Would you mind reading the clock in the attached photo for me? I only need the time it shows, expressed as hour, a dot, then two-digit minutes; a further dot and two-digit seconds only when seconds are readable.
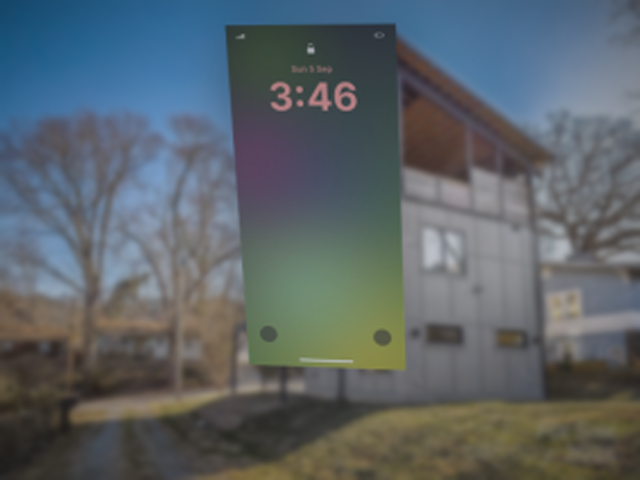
3.46
